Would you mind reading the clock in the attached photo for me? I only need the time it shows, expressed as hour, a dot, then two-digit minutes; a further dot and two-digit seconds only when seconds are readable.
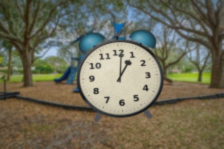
1.01
